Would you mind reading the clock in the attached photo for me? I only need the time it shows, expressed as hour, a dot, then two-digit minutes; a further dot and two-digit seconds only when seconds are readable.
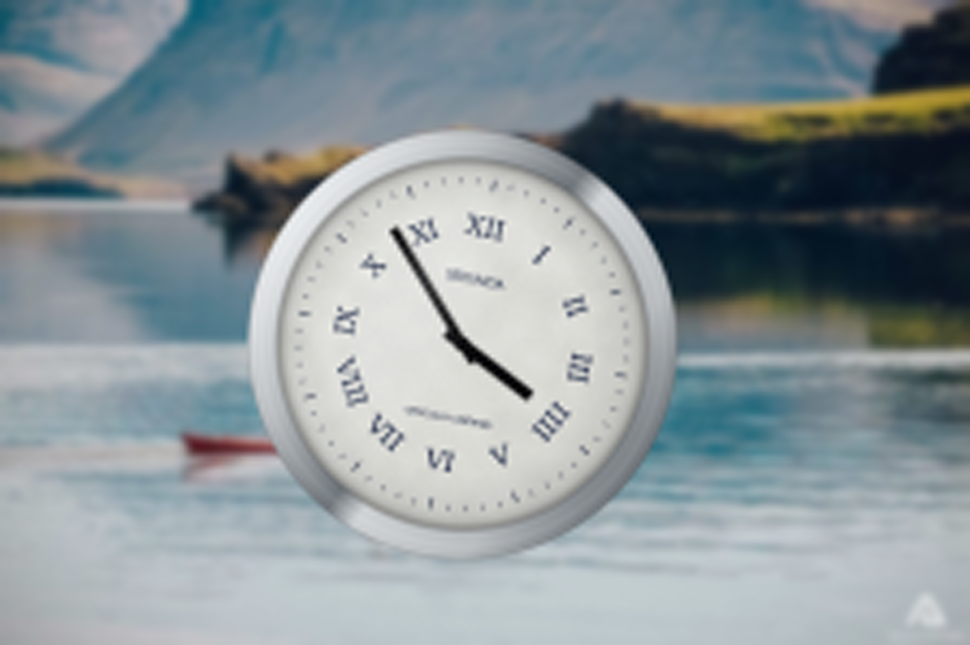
3.53
